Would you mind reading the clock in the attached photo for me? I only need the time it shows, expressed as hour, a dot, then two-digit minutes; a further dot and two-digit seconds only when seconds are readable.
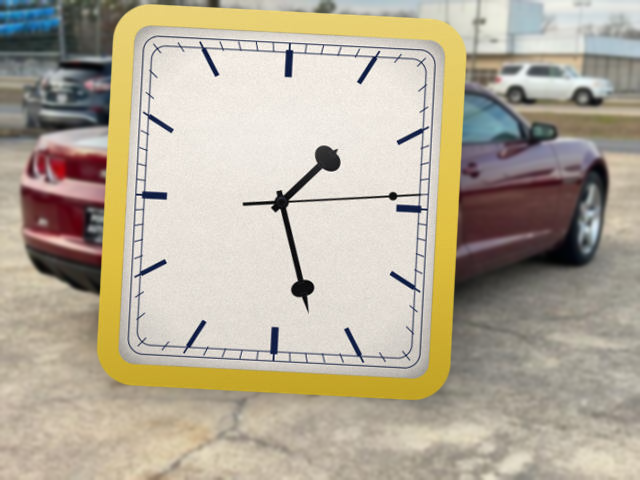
1.27.14
